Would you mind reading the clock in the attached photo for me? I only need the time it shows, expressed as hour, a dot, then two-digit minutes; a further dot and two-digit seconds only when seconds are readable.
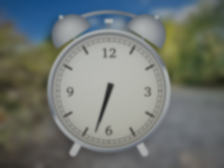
6.33
